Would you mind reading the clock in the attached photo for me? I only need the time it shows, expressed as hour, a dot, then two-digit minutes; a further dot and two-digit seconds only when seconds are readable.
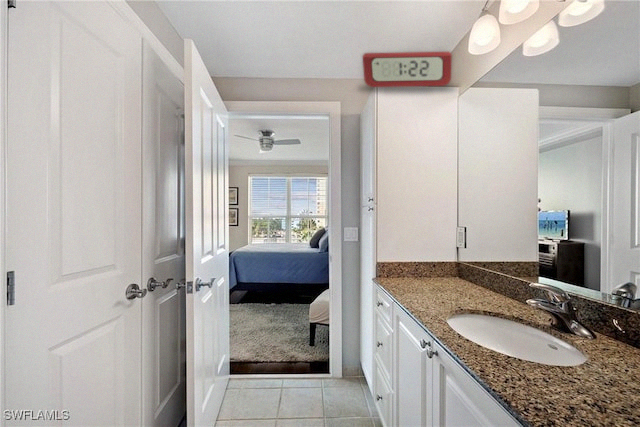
1.22
